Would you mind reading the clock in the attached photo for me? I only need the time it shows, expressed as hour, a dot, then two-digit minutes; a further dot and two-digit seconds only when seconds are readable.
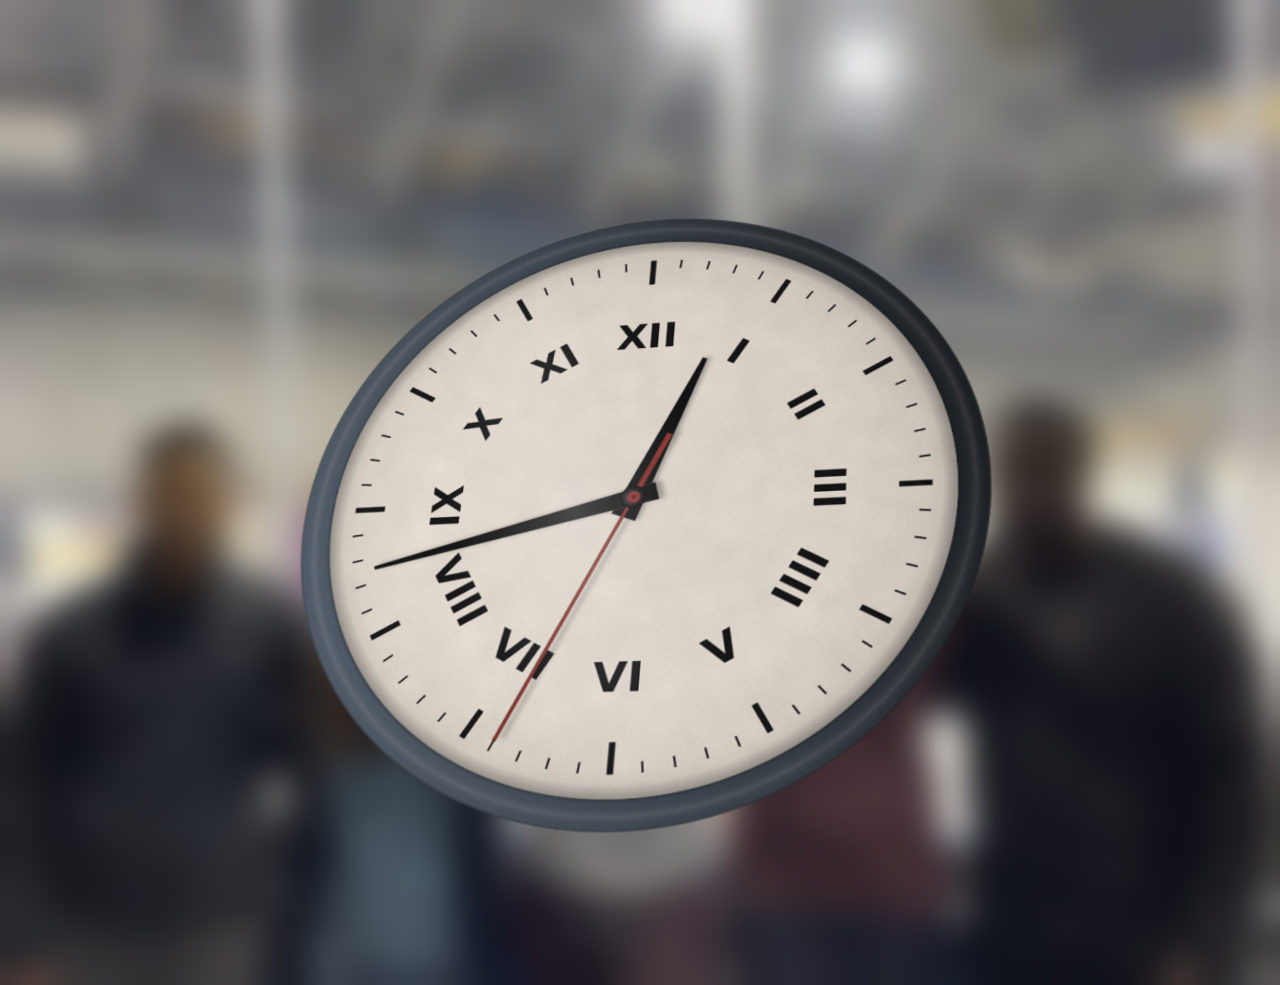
12.42.34
